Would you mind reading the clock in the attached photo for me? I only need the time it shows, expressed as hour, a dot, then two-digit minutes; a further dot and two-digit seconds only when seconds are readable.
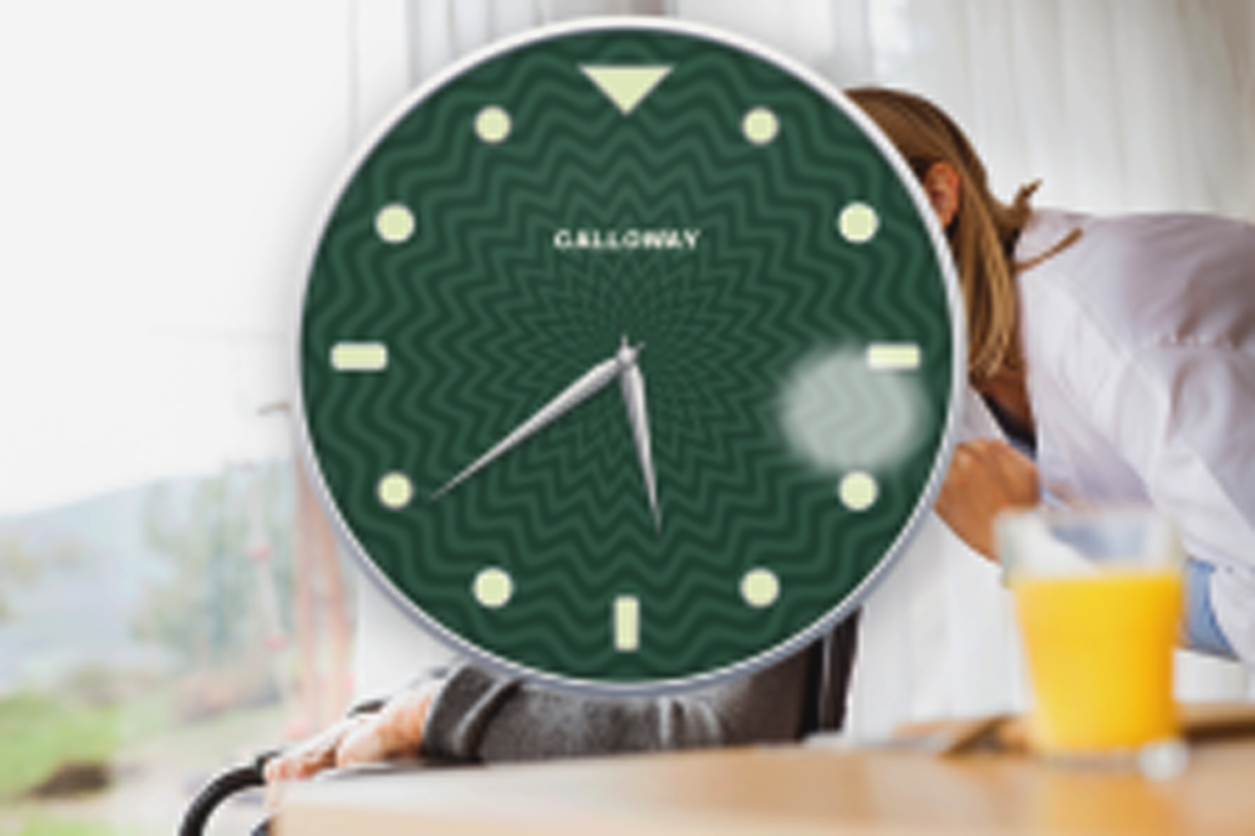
5.39
